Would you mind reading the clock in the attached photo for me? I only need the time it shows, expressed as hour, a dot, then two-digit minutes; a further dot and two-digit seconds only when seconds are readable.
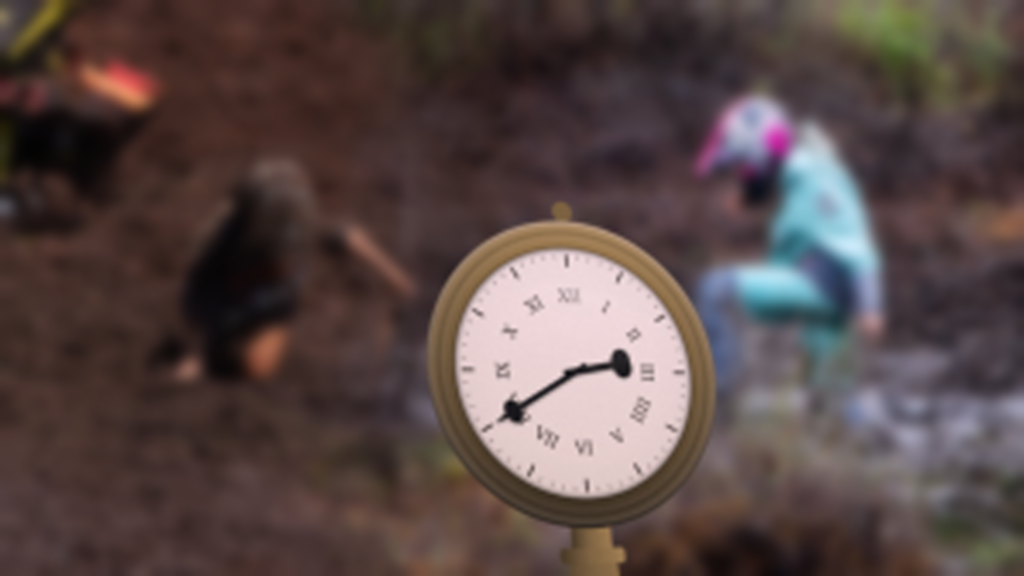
2.40
